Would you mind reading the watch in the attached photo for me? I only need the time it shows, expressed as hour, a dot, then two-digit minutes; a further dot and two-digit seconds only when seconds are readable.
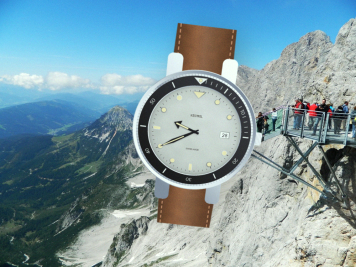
9.40
